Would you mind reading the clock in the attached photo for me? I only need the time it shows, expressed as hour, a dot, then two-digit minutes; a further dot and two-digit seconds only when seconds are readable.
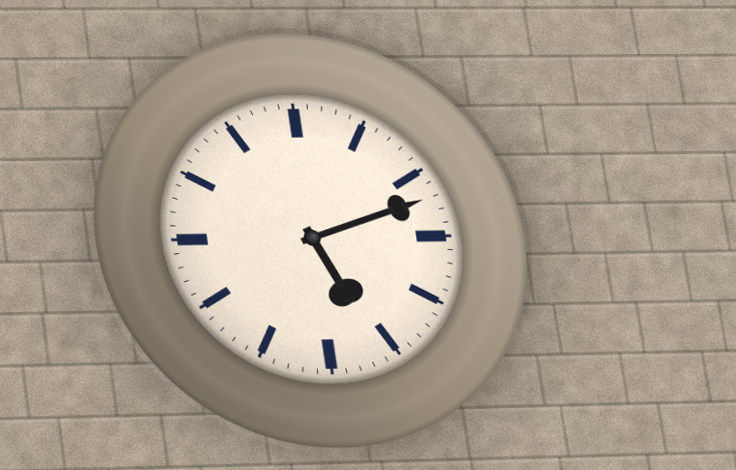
5.12
